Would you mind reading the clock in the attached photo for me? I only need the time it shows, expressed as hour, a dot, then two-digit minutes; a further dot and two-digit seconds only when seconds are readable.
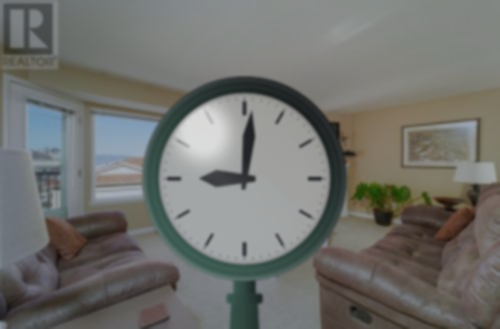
9.01
